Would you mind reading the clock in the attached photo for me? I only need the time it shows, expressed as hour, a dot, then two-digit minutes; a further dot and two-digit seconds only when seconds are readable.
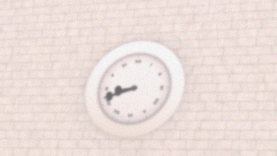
8.42
